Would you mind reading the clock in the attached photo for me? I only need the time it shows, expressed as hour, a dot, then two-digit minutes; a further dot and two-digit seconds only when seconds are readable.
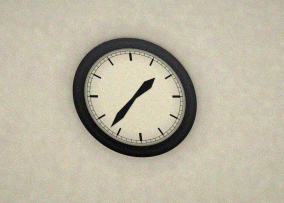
1.37
